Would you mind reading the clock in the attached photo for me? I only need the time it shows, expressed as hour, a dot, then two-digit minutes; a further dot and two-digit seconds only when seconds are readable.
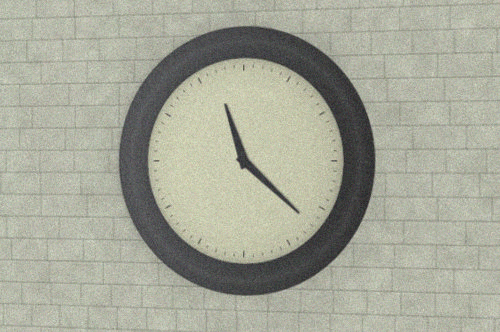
11.22
